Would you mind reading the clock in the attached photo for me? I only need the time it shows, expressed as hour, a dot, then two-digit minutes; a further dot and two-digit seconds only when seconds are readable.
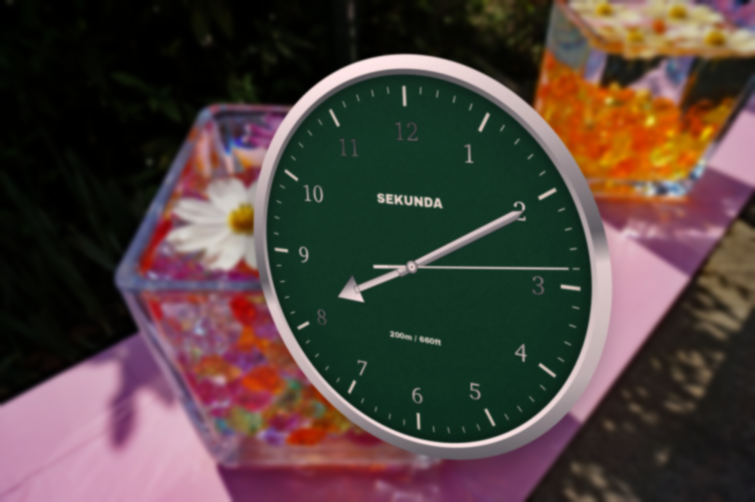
8.10.14
